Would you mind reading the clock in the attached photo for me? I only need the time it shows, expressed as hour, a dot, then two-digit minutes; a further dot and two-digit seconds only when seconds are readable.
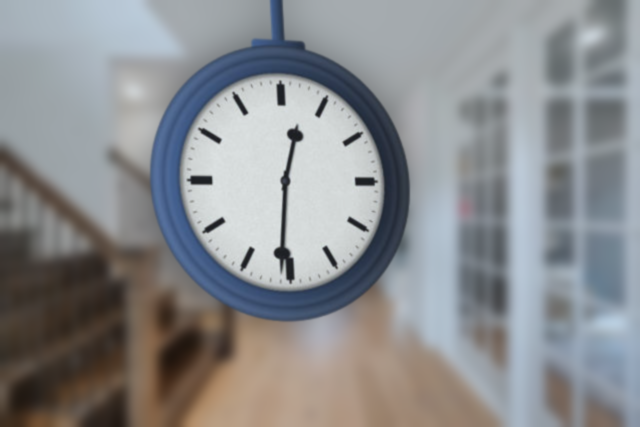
12.31
